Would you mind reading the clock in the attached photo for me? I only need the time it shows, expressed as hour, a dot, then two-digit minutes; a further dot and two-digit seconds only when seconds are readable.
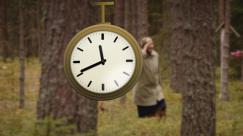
11.41
